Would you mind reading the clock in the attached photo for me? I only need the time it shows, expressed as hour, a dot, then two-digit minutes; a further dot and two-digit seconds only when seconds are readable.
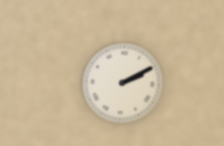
2.10
